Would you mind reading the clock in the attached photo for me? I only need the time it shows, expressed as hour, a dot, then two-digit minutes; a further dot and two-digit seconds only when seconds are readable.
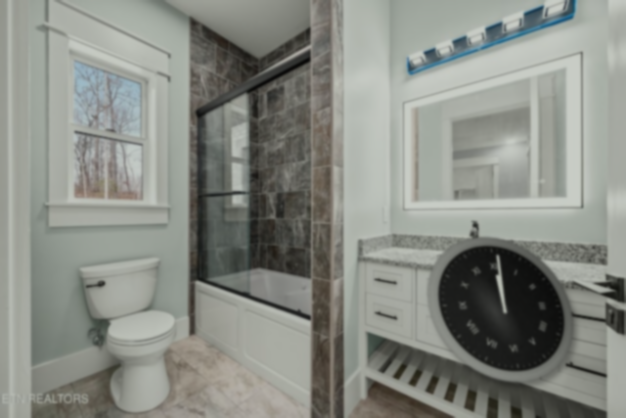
12.01
